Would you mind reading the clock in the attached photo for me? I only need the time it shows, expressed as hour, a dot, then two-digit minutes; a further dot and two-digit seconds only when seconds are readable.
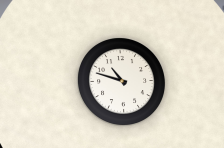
10.48
